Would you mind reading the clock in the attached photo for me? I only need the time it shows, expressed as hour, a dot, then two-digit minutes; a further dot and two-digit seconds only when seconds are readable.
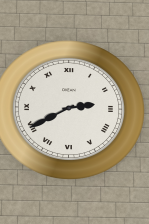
2.40
